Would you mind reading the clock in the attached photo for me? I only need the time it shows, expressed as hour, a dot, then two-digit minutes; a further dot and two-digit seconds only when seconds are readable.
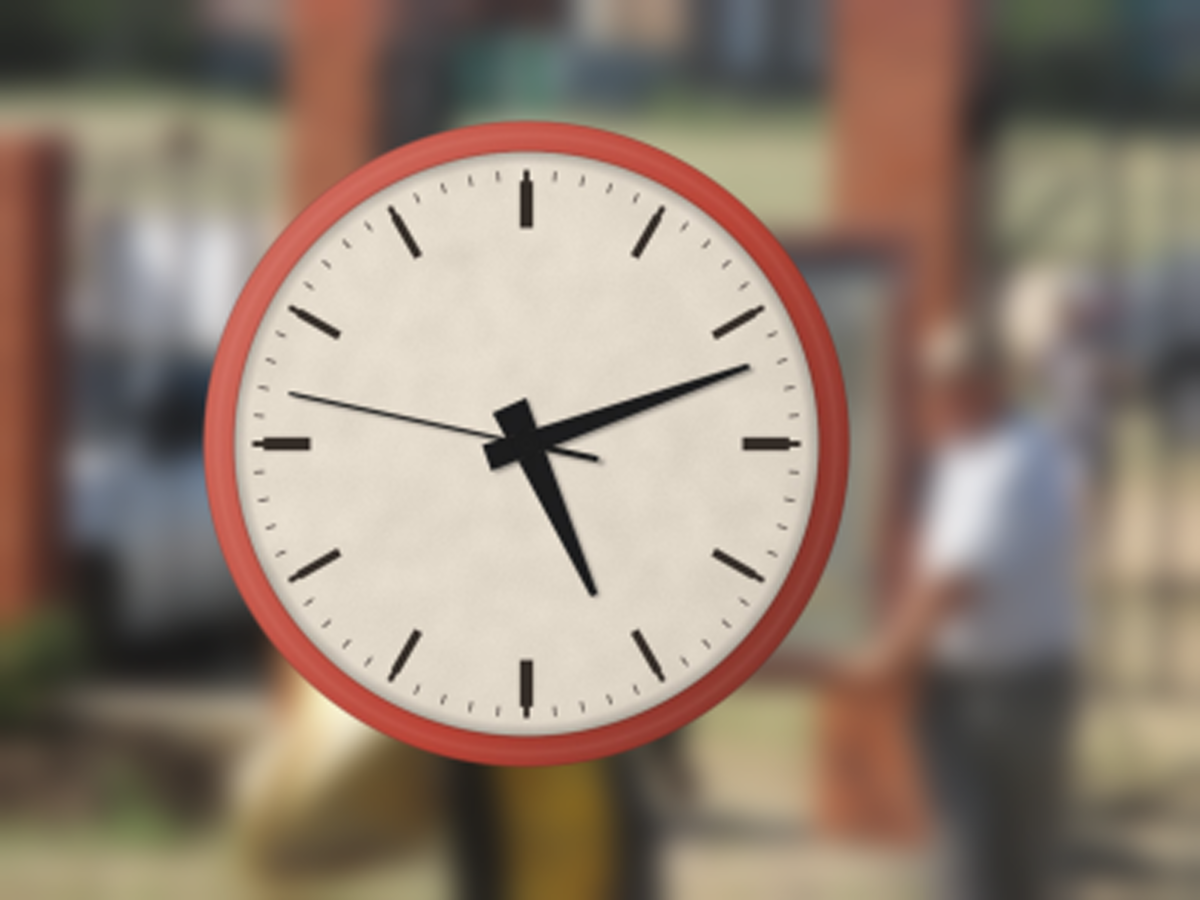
5.11.47
